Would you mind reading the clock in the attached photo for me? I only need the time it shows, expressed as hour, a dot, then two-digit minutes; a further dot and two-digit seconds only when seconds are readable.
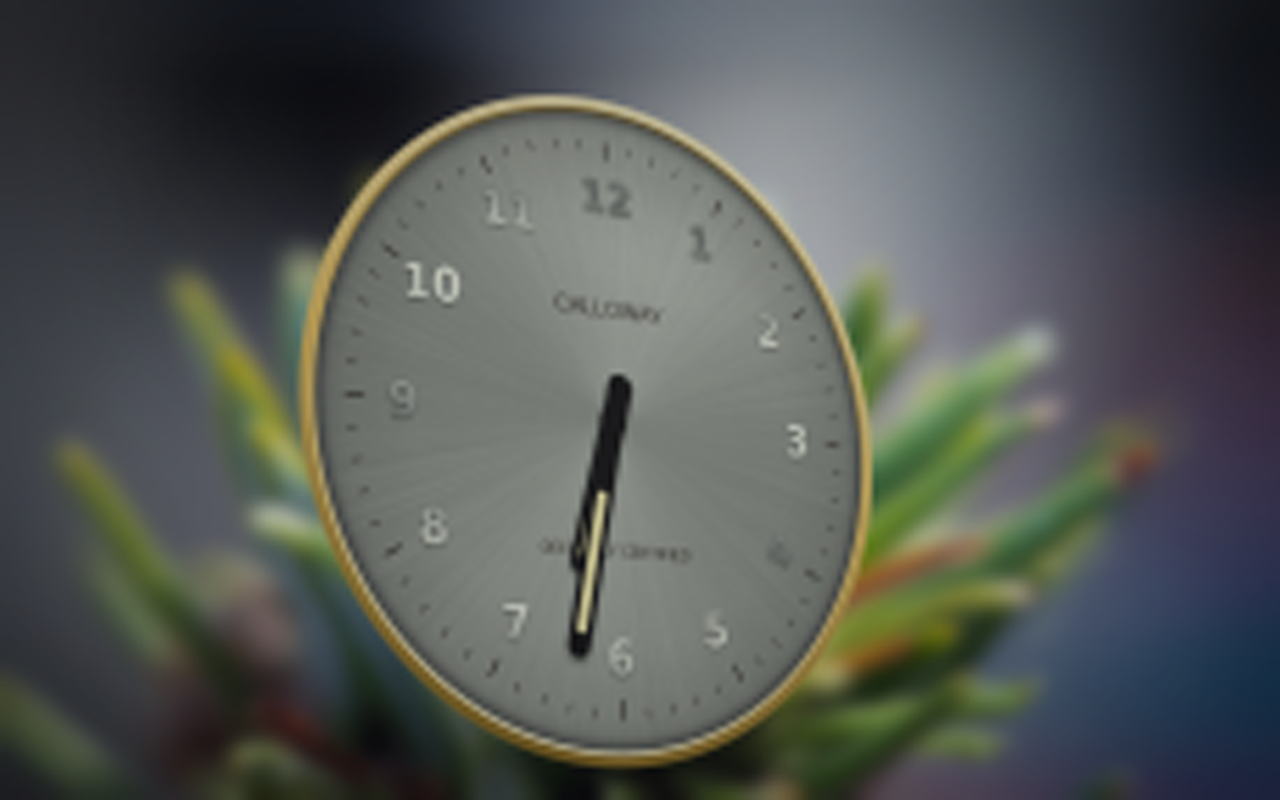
6.32
